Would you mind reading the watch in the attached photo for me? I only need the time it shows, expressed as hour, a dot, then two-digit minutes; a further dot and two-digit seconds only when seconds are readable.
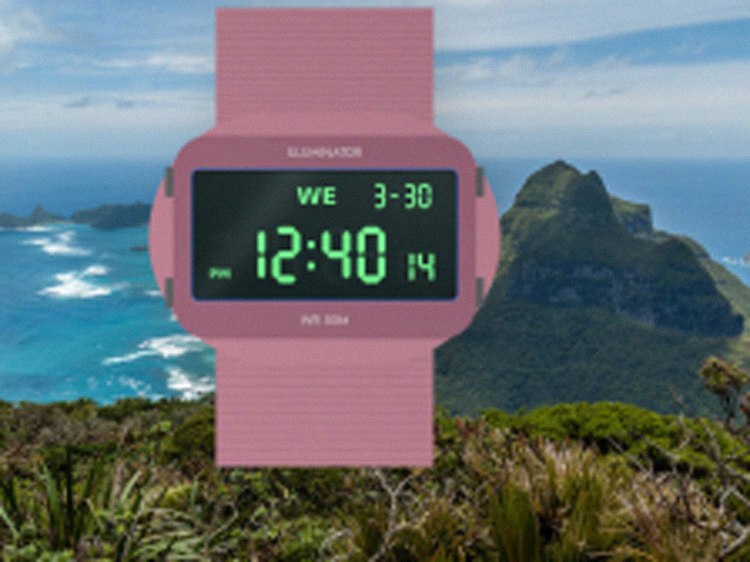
12.40.14
